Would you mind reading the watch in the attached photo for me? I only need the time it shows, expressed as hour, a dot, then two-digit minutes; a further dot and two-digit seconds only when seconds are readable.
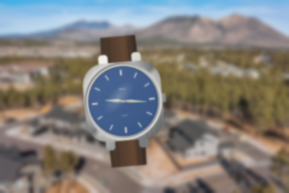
9.16
